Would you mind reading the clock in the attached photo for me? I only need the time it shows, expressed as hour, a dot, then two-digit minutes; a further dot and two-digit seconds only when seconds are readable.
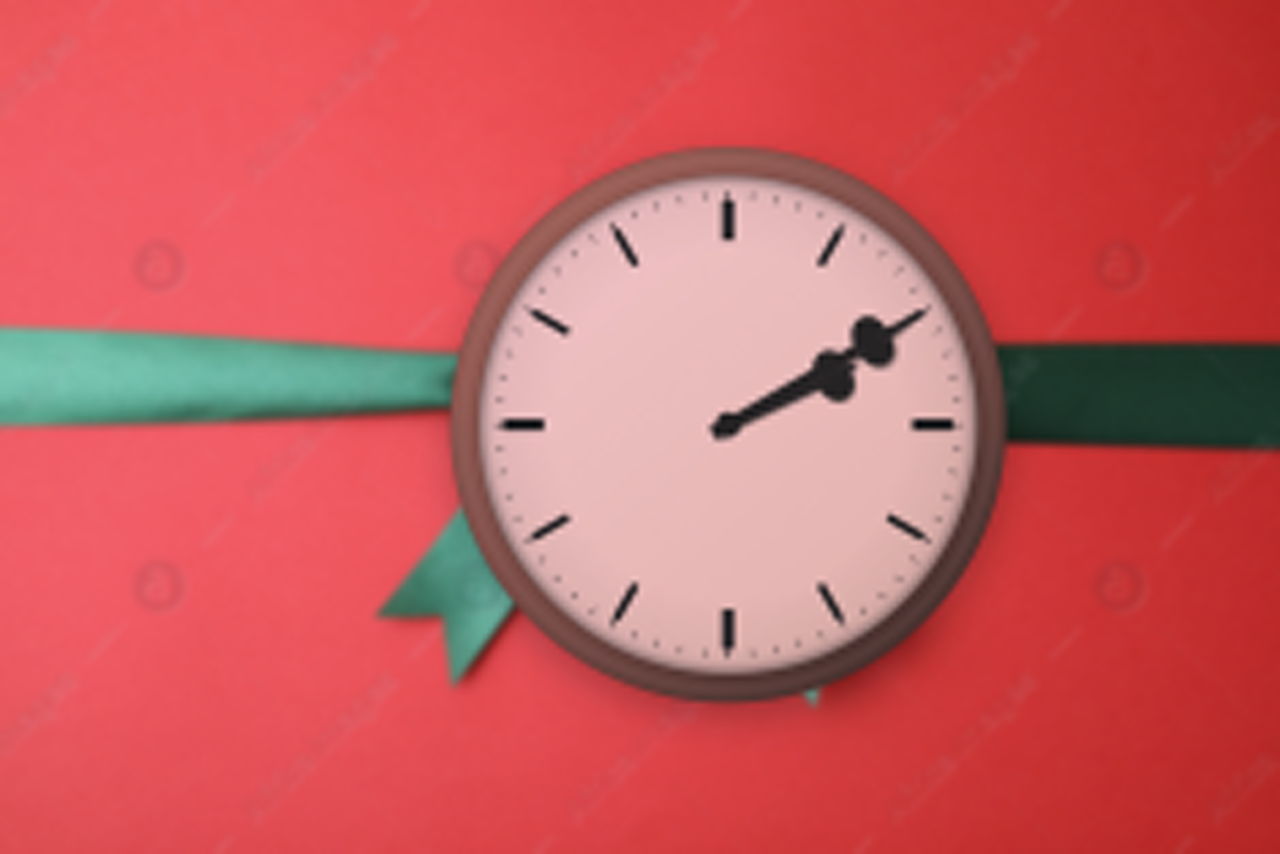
2.10
